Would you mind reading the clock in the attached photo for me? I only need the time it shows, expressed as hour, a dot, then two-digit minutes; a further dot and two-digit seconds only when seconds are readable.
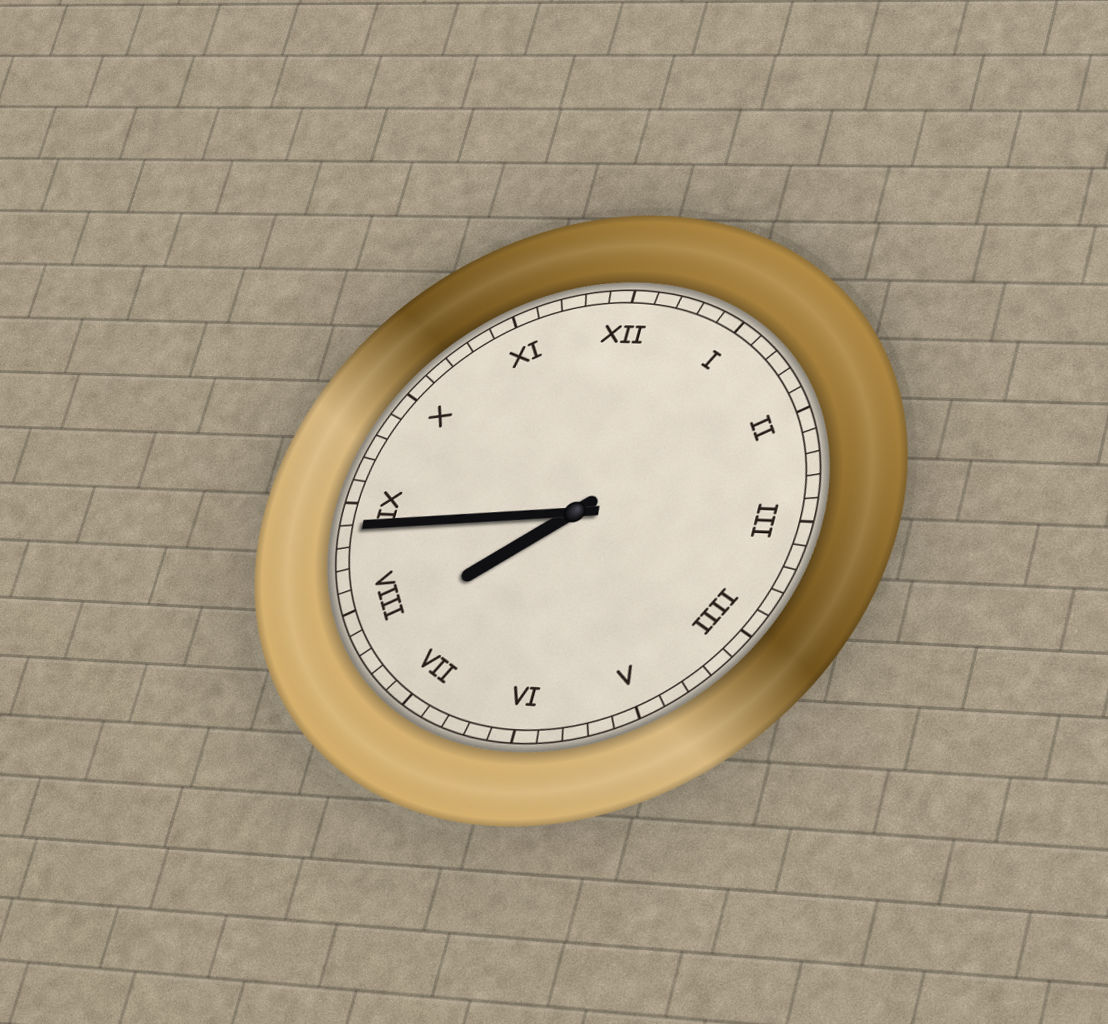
7.44
